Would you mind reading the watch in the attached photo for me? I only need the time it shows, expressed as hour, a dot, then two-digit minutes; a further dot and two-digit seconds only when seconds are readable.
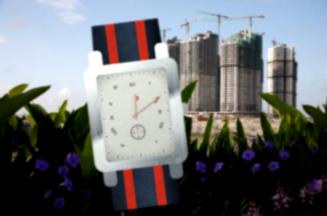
12.10
